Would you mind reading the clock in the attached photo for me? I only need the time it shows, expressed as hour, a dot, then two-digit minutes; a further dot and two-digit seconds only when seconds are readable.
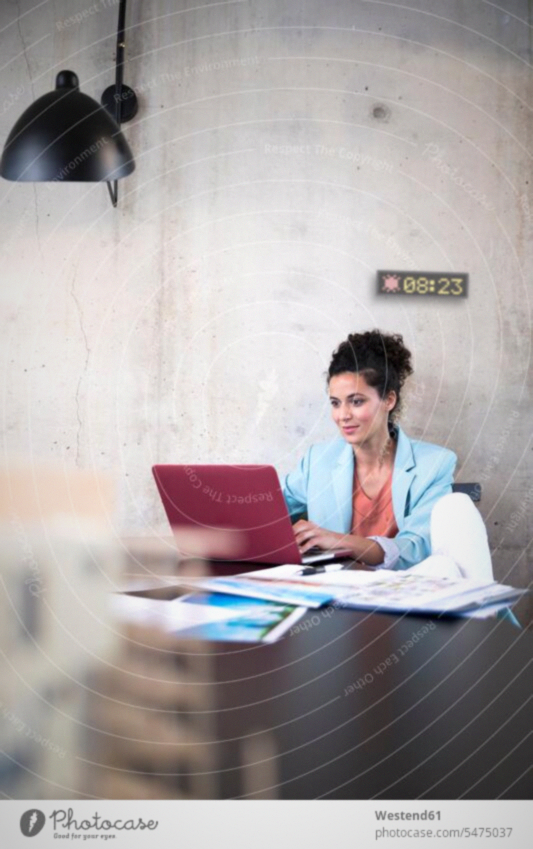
8.23
